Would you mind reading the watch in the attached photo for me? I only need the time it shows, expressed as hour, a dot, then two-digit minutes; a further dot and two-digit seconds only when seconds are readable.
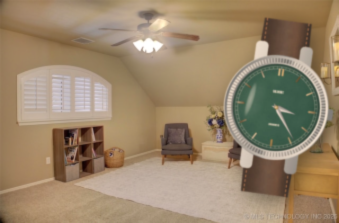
3.24
